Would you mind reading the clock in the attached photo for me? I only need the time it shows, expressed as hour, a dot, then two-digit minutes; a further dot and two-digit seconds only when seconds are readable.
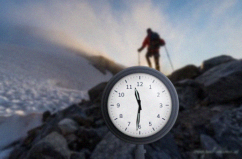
11.31
